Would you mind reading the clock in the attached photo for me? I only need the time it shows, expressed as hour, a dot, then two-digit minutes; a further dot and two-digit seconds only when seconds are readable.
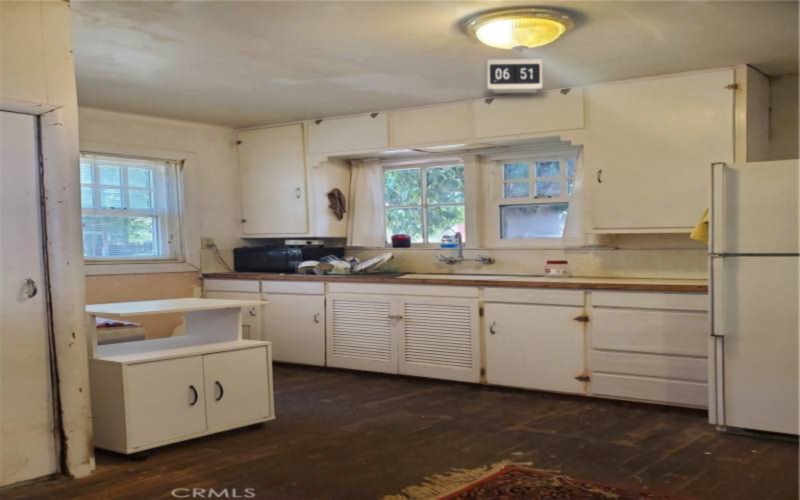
6.51
